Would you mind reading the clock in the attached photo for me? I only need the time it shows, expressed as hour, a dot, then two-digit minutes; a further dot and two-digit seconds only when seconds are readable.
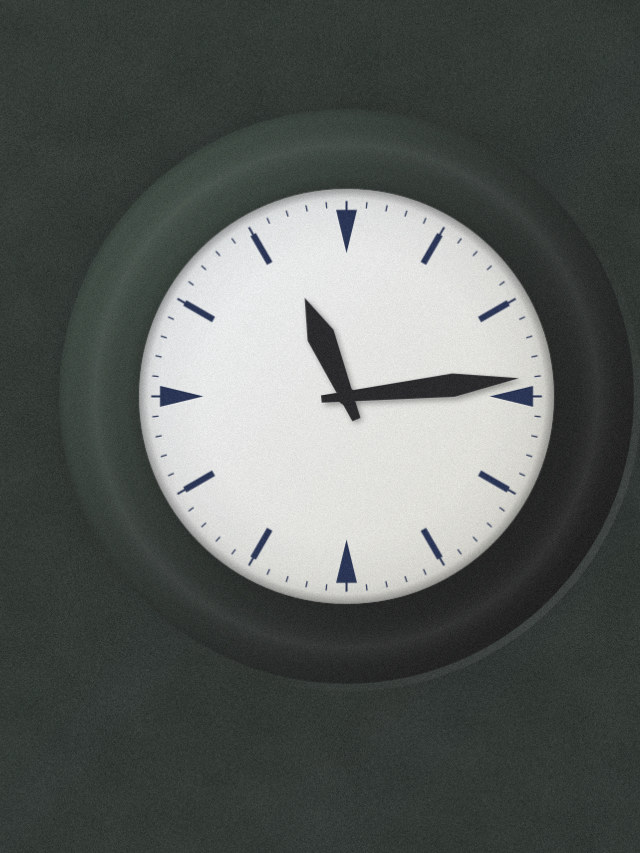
11.14
